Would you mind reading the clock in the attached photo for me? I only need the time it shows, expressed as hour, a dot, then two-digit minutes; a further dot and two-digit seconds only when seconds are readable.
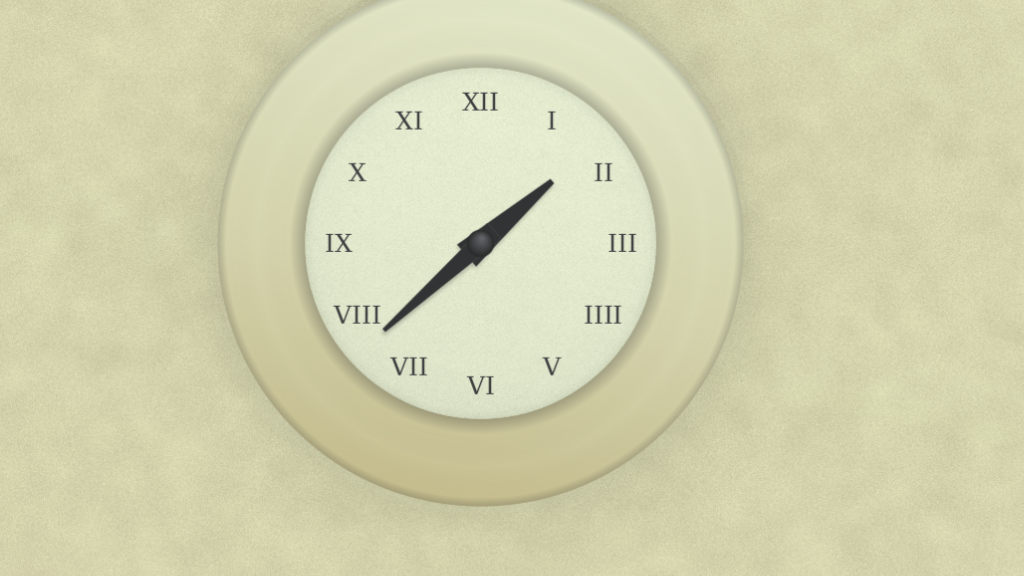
1.38
